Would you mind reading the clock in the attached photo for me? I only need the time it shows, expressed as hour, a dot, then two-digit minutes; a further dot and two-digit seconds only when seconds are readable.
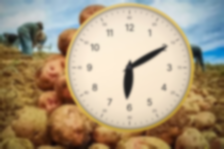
6.10
